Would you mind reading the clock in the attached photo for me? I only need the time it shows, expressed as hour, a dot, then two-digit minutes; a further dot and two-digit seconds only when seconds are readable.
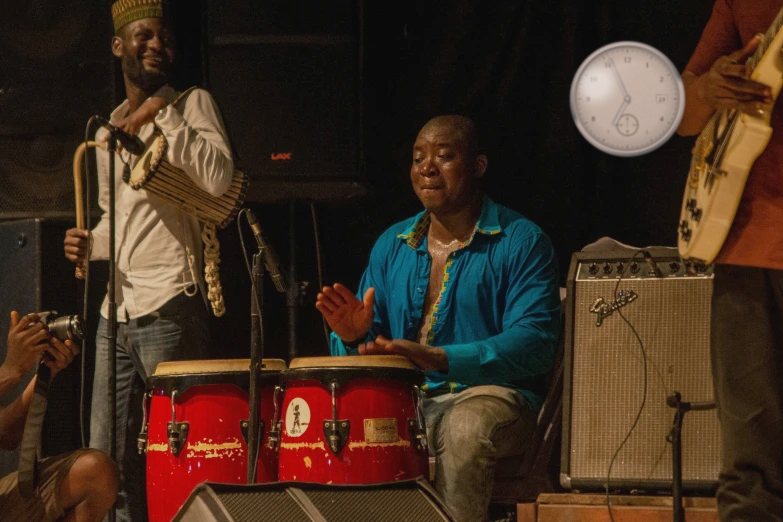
6.56
